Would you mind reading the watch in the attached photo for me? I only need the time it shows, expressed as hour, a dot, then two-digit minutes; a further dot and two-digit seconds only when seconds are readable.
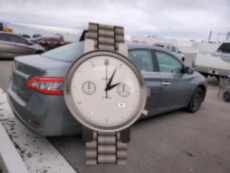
2.04
